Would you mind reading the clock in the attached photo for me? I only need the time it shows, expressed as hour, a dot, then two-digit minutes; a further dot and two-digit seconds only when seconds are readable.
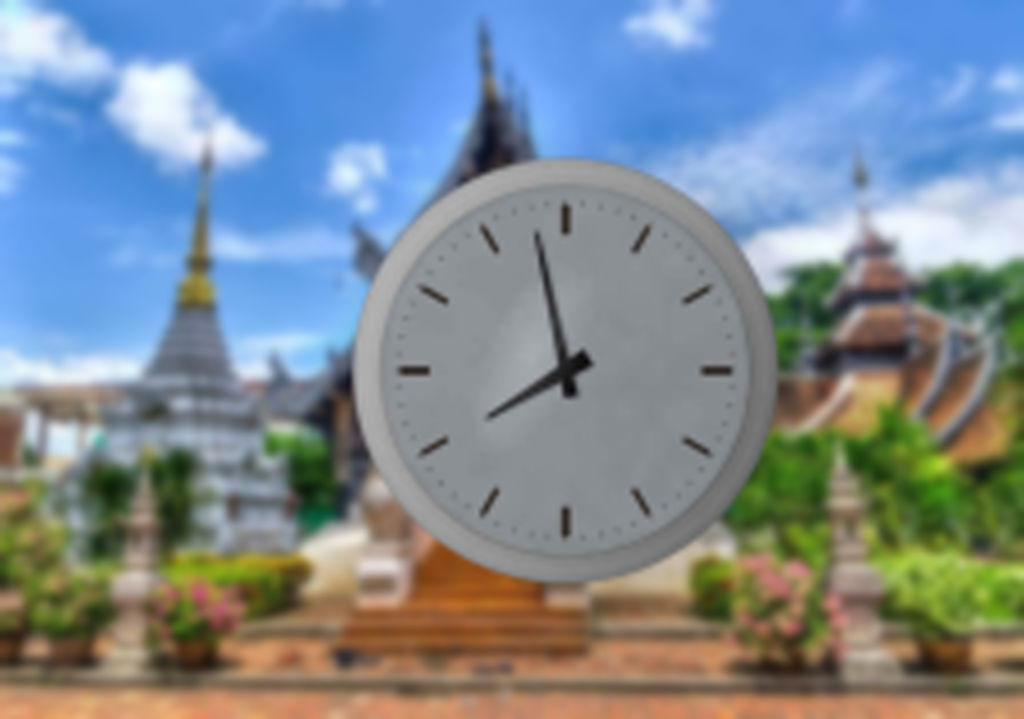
7.58
